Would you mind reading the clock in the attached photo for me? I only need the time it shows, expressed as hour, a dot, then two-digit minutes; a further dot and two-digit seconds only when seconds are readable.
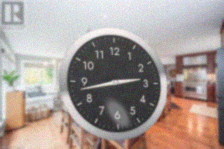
2.43
